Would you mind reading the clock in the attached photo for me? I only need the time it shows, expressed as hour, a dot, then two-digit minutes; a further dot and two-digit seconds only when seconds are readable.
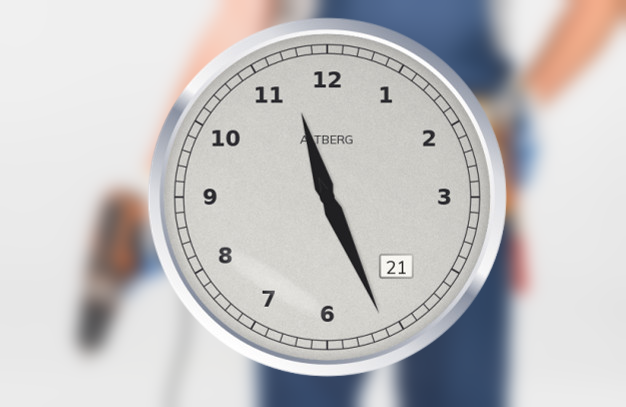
11.26
